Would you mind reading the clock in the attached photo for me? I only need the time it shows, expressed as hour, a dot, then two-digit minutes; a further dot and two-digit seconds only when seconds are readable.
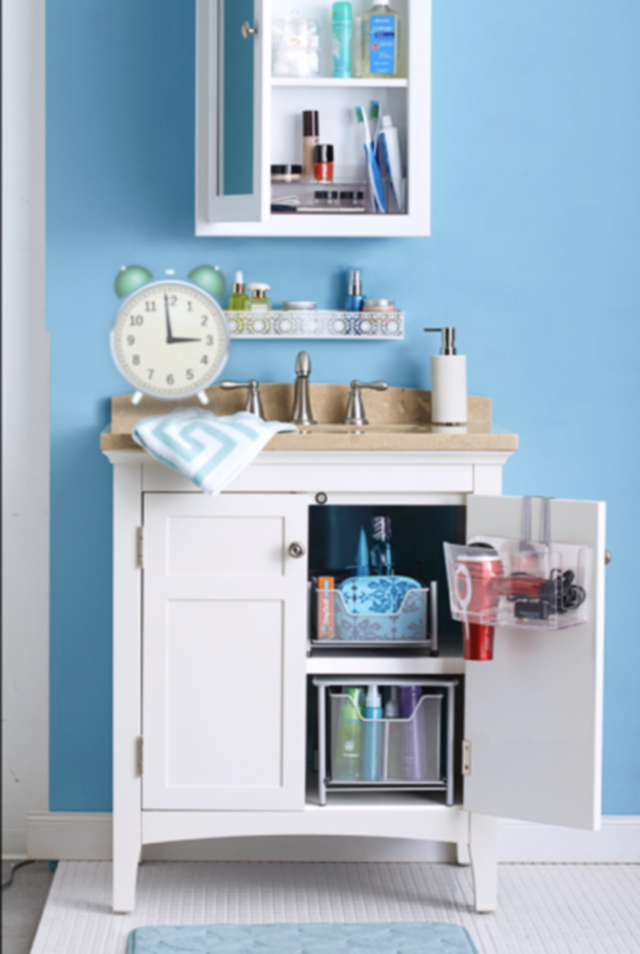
2.59
